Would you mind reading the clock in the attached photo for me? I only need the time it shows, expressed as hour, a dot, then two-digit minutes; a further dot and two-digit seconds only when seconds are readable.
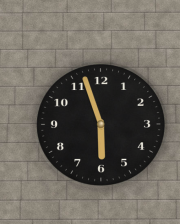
5.57
